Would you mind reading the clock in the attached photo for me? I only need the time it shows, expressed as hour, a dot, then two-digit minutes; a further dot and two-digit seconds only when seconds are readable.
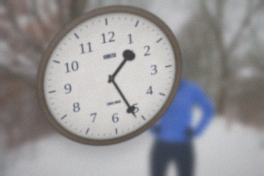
1.26
